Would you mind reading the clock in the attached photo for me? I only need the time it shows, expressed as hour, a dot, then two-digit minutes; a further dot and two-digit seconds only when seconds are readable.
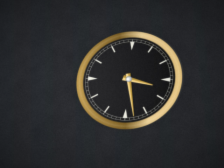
3.28
